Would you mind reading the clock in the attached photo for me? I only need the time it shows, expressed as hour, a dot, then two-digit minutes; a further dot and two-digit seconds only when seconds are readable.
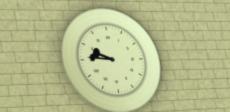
9.46
